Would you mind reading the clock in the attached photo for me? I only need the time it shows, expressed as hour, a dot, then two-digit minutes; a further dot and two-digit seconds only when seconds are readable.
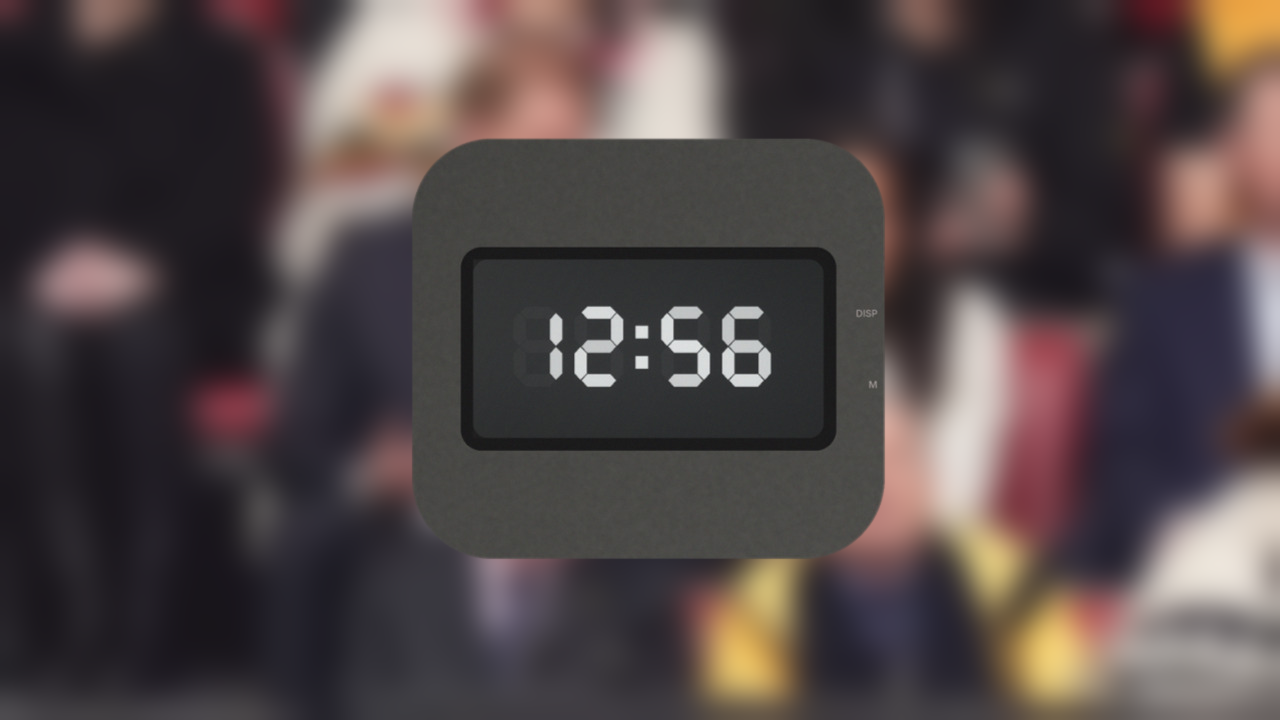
12.56
